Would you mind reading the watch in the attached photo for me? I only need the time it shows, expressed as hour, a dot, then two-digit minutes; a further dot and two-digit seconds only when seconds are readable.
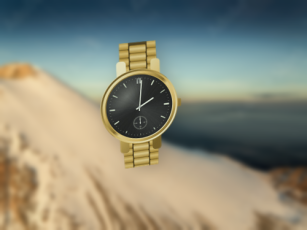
2.01
